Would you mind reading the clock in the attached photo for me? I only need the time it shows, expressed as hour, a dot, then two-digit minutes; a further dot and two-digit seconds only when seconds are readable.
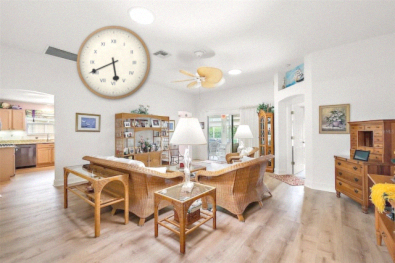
5.41
